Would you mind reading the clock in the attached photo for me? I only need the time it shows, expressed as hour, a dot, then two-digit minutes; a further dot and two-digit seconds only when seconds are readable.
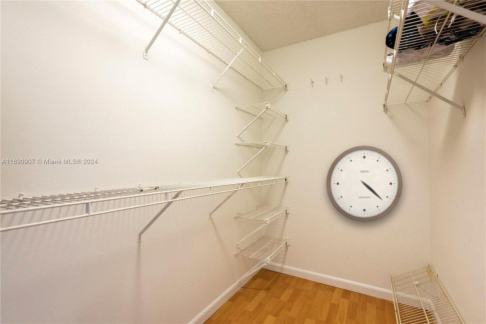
4.22
